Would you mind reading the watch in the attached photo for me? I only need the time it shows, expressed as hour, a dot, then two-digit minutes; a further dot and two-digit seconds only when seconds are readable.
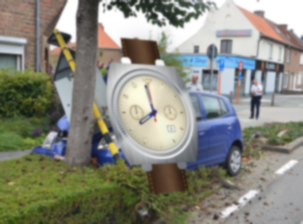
7.59
